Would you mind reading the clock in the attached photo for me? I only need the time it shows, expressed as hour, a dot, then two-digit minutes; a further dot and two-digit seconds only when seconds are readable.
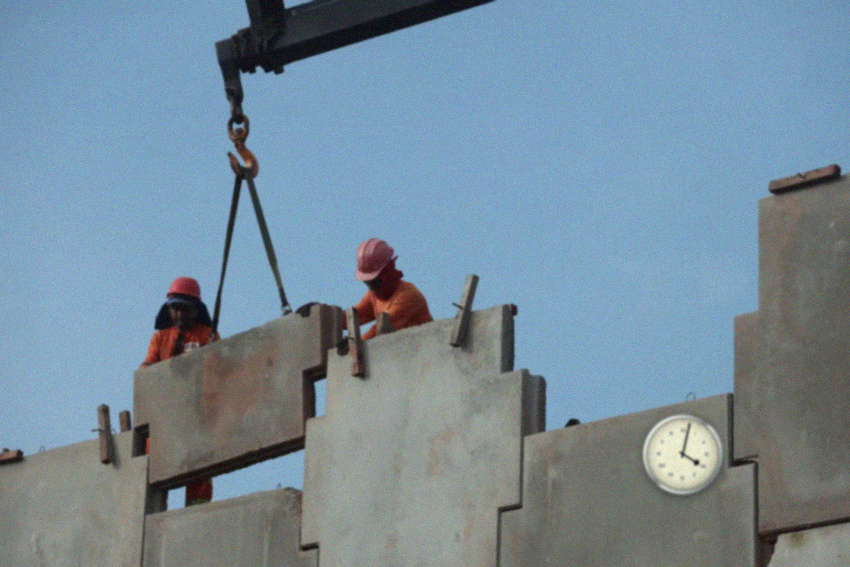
4.02
